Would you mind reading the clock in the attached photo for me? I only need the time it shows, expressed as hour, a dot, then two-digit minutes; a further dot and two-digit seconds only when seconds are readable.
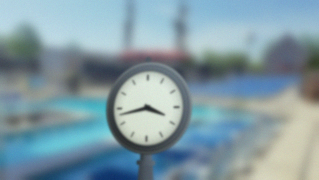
3.43
